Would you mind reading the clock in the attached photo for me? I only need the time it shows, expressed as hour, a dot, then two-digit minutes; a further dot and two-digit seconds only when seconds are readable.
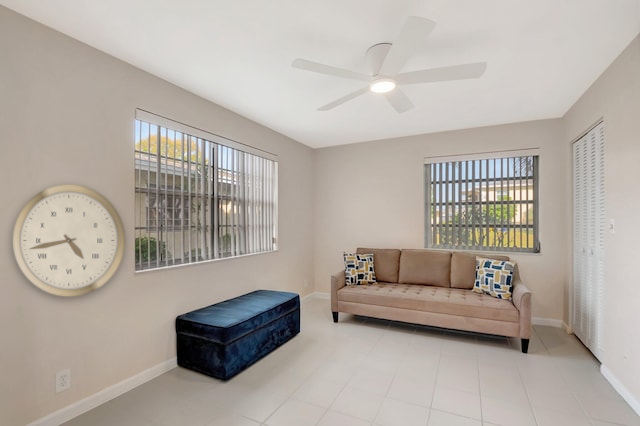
4.43
